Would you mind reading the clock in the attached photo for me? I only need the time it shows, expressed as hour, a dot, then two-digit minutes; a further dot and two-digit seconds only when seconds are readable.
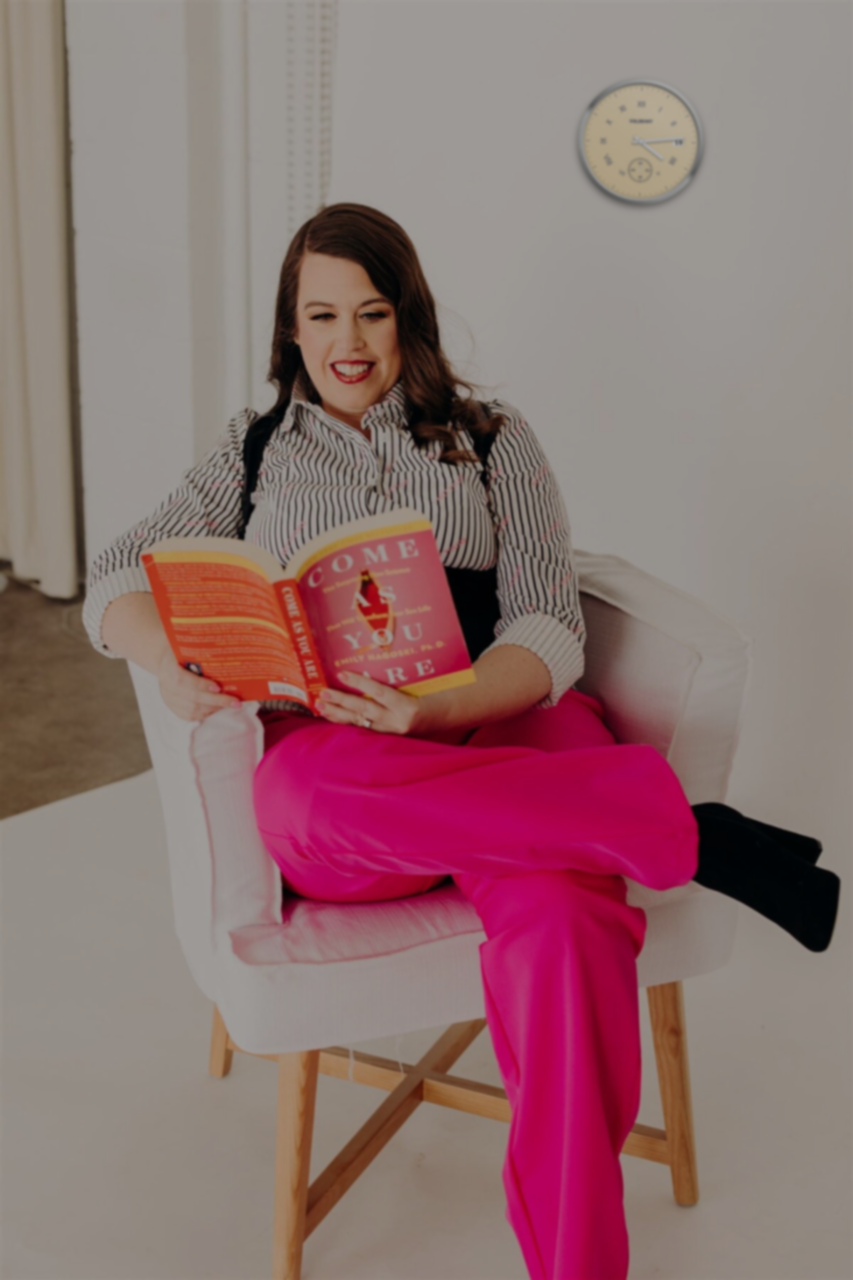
4.14
